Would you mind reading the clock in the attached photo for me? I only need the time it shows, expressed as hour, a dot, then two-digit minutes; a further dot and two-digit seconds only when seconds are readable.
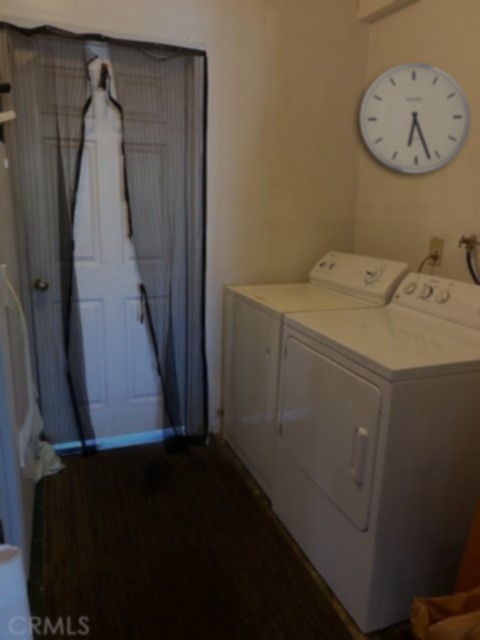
6.27
